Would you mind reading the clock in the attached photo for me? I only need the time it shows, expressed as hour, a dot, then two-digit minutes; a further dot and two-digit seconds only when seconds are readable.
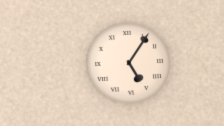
5.06
